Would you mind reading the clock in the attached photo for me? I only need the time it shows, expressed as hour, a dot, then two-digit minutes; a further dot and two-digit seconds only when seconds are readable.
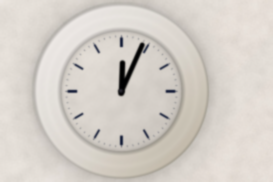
12.04
